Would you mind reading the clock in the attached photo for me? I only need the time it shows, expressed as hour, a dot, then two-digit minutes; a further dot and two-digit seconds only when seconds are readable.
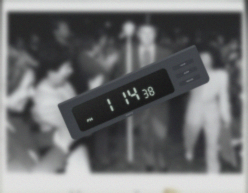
1.14.38
